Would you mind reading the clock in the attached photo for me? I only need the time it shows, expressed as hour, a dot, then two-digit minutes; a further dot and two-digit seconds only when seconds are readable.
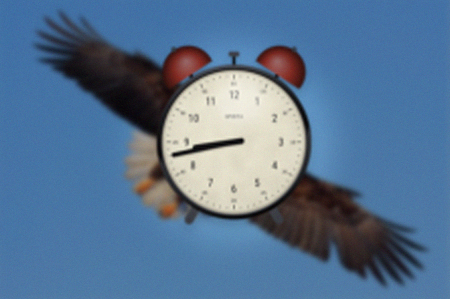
8.43
